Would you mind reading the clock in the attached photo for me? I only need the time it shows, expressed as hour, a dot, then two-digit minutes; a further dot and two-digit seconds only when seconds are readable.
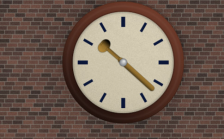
10.22
